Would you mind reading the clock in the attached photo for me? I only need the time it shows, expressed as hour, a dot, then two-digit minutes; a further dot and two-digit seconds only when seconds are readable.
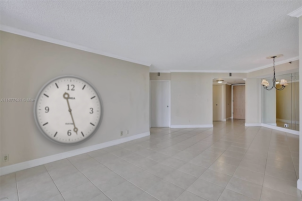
11.27
